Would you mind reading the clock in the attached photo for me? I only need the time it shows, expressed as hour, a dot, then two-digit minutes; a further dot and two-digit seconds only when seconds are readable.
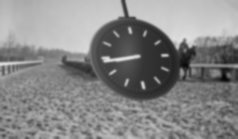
8.44
